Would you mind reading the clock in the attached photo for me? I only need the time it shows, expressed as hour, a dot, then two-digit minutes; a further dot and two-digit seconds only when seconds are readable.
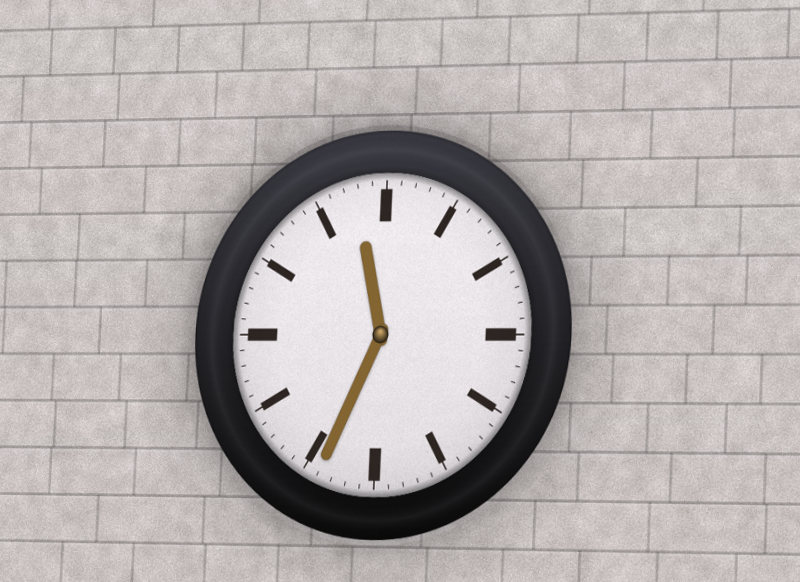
11.34
